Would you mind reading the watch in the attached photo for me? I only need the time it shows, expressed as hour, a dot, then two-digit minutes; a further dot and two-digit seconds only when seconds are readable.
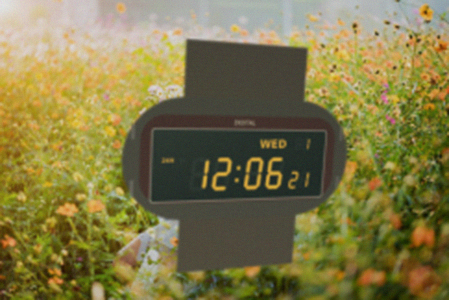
12.06.21
